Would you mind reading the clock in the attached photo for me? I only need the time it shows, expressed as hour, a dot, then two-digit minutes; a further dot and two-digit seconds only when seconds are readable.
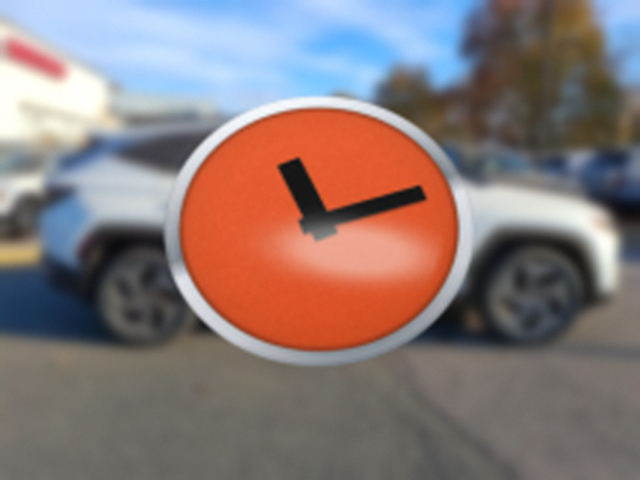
11.12
